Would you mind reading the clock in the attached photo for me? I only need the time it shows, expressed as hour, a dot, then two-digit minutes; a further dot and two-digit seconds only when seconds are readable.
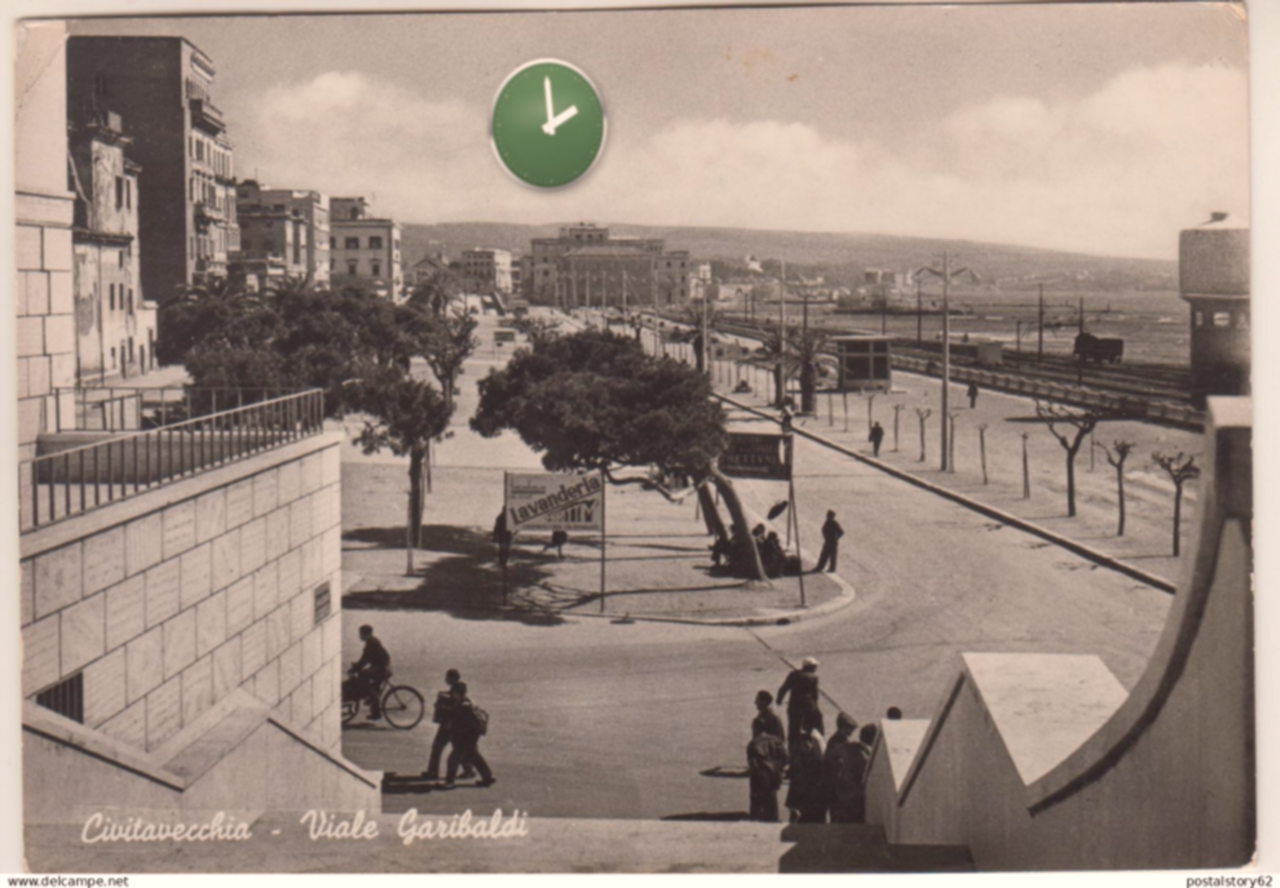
1.59
